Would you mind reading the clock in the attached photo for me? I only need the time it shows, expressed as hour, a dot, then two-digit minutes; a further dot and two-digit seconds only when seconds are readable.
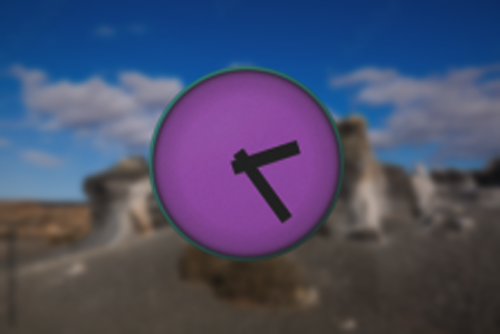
2.24
